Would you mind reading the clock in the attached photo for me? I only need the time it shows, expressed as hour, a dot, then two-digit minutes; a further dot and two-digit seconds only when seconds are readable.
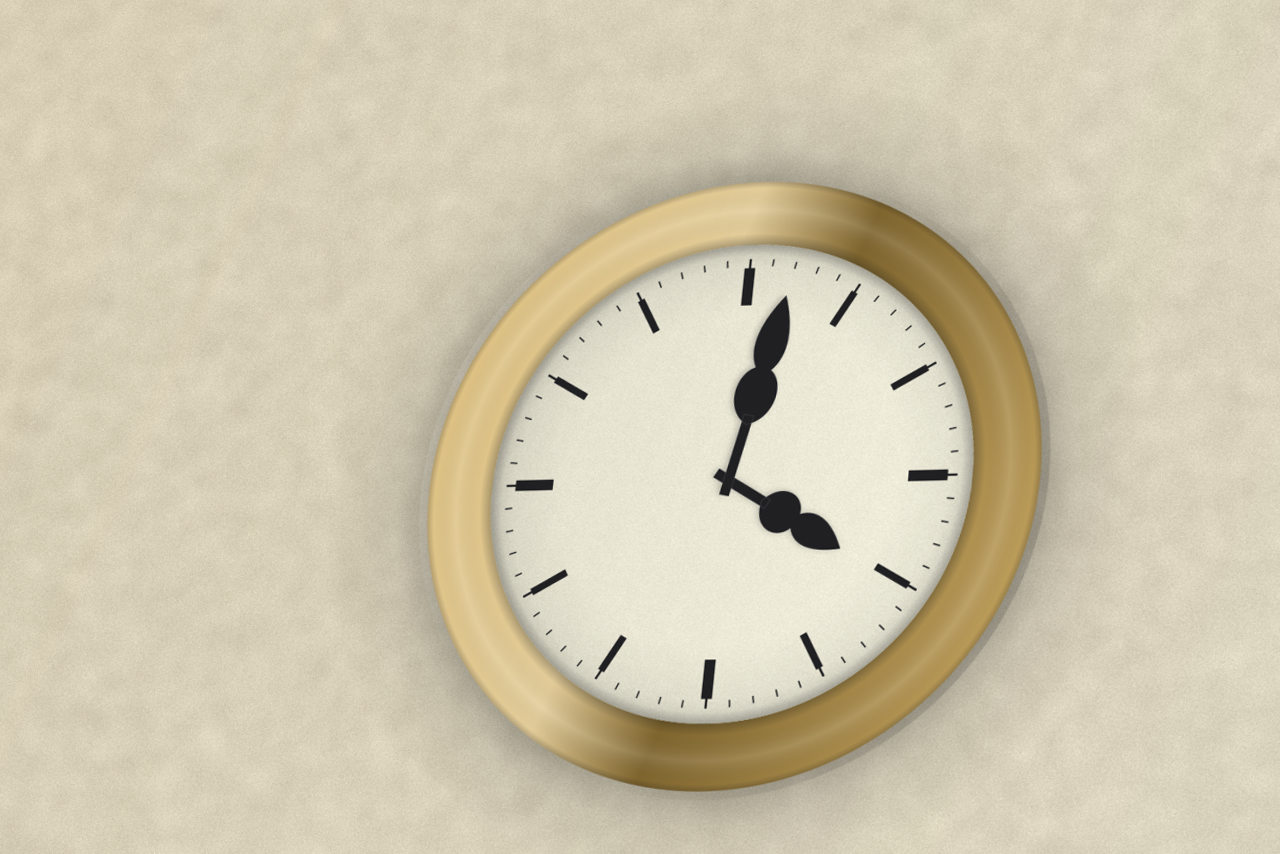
4.02
